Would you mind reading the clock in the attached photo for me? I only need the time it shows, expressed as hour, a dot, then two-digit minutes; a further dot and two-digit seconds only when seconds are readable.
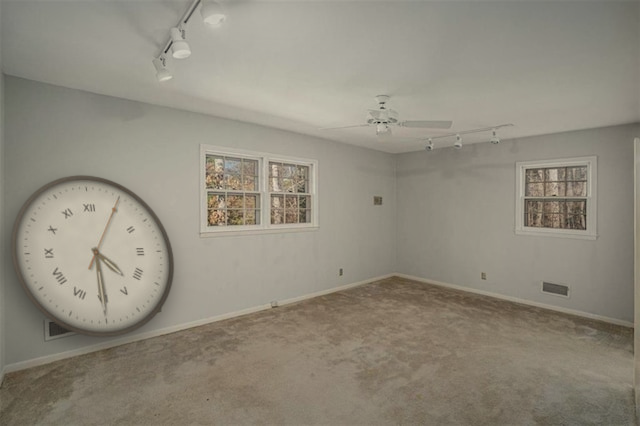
4.30.05
